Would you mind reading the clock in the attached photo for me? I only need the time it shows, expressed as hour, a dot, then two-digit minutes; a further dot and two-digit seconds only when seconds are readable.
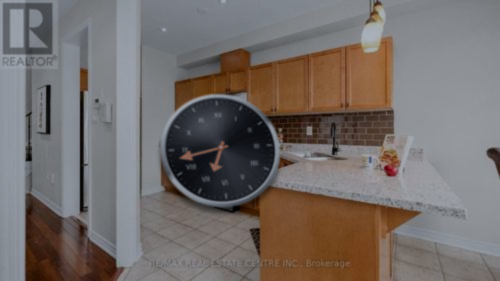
6.43
